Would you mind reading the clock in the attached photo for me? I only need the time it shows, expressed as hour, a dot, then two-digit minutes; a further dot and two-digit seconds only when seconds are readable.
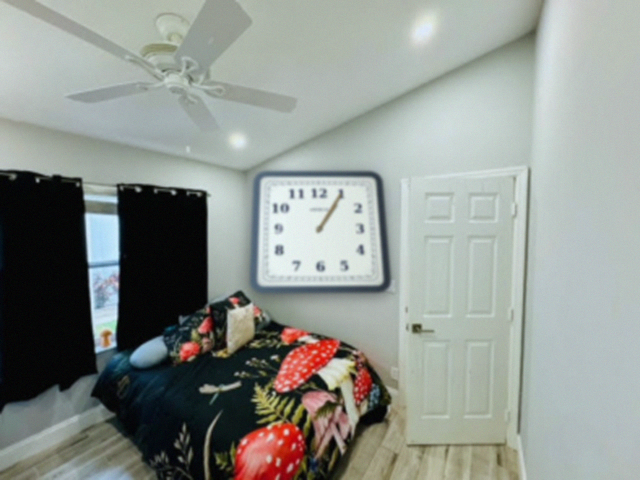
1.05
